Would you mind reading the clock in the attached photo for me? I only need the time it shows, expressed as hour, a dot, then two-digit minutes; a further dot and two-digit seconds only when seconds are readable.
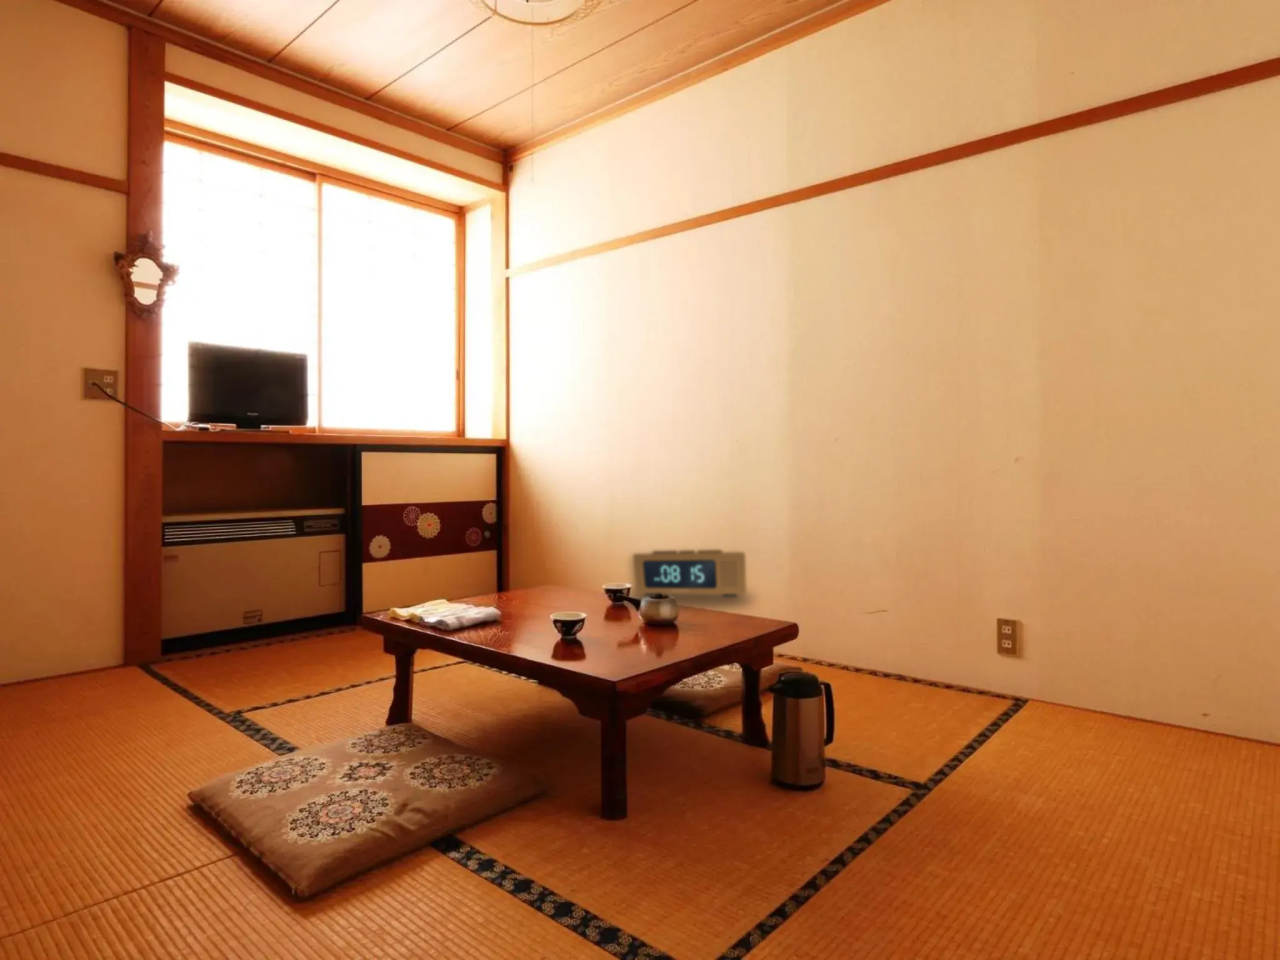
8.15
